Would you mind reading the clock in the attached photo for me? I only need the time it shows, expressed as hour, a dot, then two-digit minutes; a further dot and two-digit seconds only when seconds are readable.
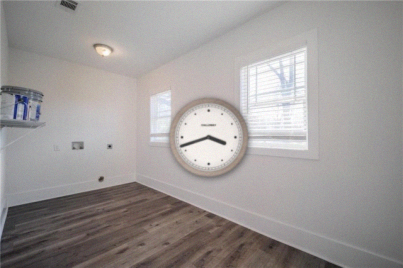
3.42
